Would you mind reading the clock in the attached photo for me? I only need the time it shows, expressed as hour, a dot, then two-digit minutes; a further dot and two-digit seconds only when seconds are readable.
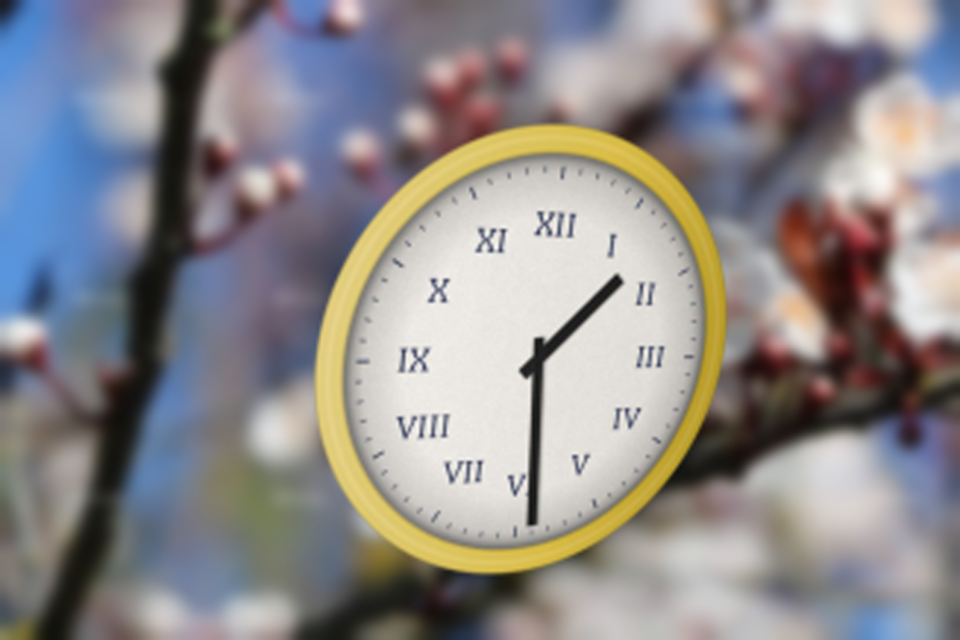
1.29
